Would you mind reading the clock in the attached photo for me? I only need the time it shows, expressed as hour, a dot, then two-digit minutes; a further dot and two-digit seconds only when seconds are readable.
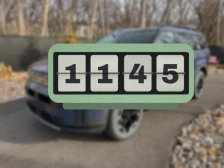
11.45
